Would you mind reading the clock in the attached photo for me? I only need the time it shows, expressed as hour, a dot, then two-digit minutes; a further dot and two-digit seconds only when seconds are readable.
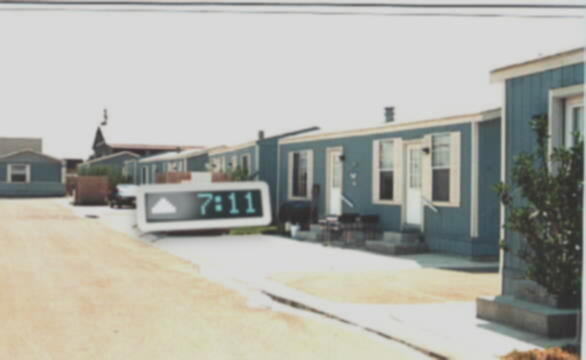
7.11
